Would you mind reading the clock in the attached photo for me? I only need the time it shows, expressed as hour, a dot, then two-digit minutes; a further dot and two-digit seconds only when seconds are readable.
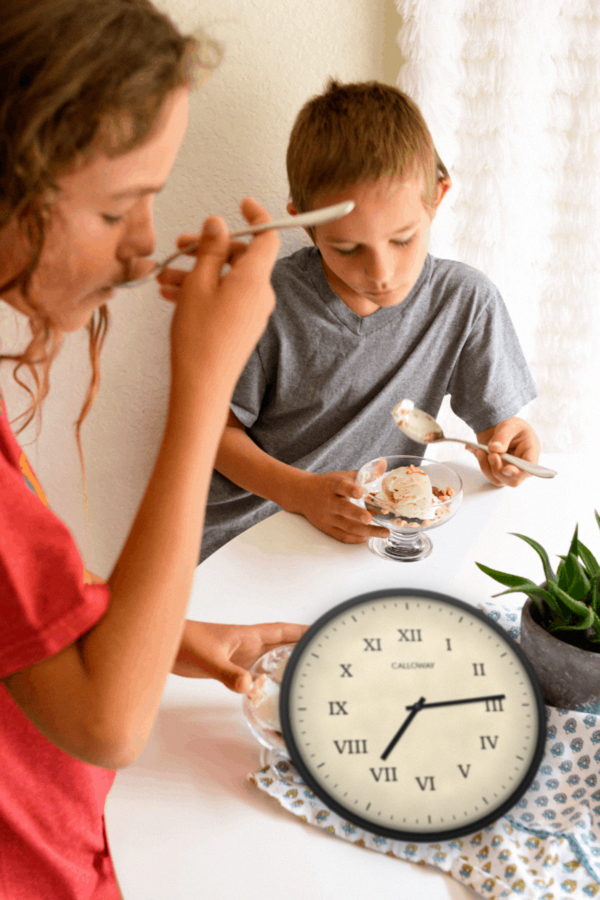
7.14
